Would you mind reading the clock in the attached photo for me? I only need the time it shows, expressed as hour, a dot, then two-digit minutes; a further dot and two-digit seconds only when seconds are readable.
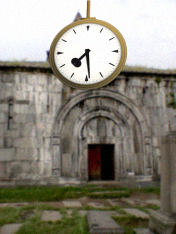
7.29
